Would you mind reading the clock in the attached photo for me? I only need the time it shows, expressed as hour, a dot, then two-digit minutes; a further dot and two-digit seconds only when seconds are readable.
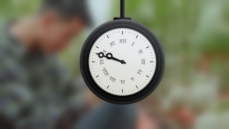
9.48
